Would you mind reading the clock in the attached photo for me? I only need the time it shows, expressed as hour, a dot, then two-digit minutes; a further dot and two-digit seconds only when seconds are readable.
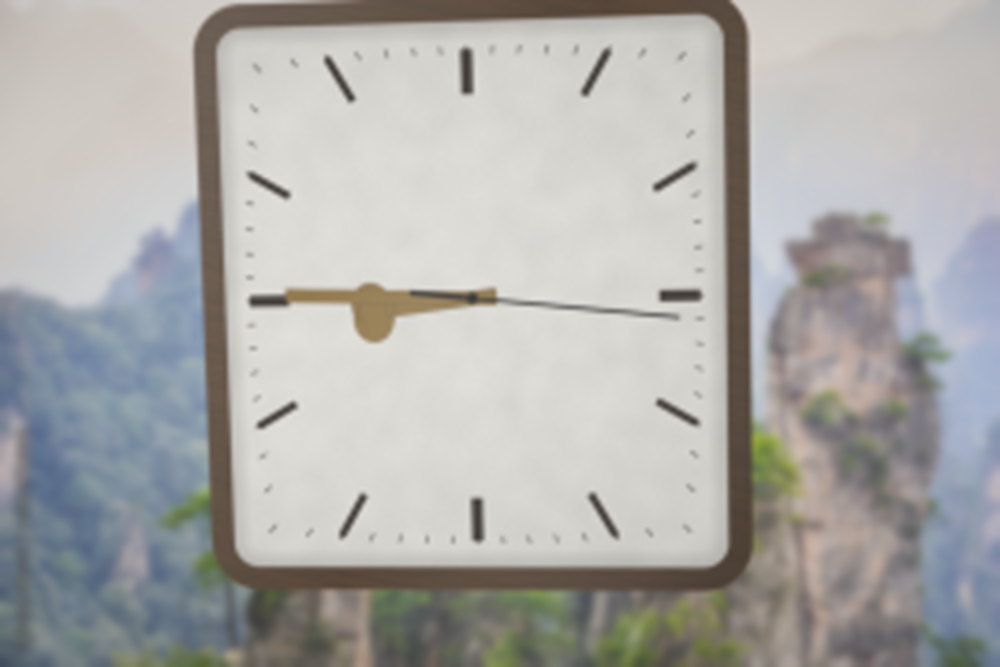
8.45.16
